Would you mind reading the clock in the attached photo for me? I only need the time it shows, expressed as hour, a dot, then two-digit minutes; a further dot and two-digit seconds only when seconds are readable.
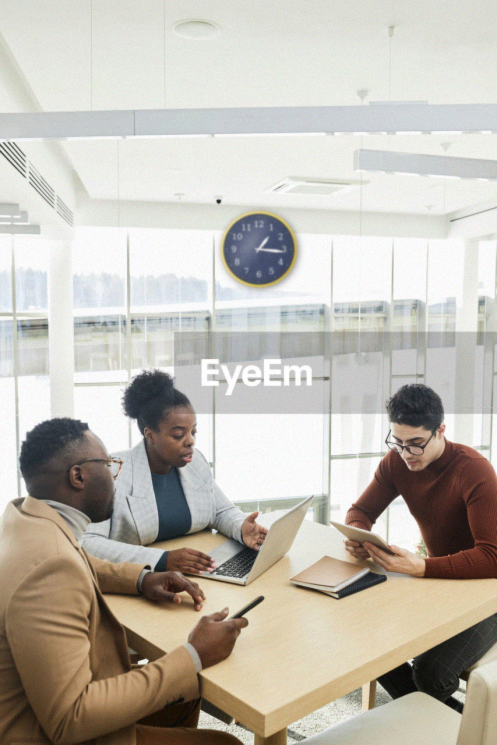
1.16
